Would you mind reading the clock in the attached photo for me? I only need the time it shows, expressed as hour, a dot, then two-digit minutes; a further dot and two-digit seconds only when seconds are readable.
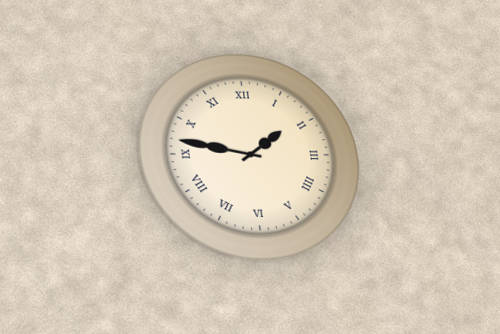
1.47
